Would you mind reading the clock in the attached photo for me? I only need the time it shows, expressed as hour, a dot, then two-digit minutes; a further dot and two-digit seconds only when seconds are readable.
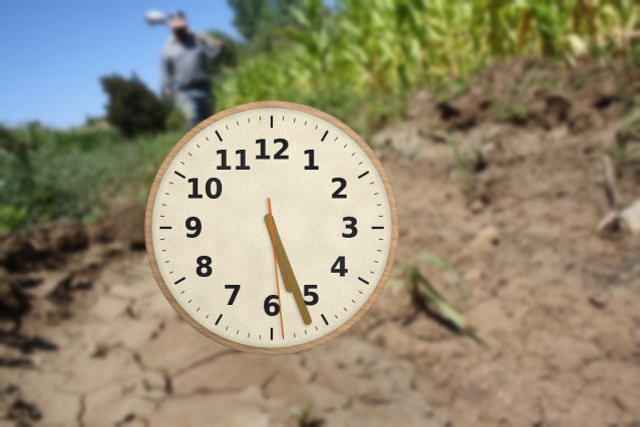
5.26.29
